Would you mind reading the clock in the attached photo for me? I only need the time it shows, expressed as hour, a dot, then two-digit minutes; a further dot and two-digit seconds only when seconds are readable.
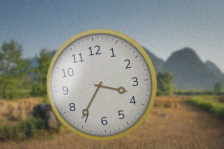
3.36
